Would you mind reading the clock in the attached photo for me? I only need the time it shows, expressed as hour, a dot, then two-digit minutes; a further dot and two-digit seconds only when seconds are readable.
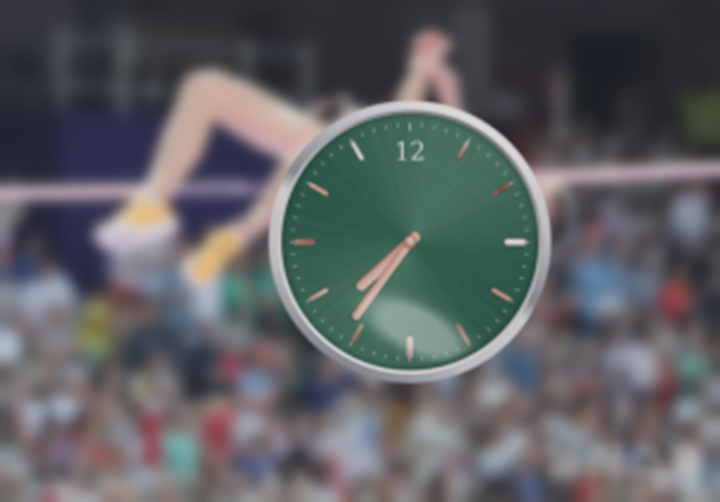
7.36
